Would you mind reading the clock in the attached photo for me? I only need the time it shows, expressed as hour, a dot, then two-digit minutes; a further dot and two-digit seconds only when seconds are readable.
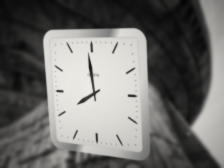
7.59
